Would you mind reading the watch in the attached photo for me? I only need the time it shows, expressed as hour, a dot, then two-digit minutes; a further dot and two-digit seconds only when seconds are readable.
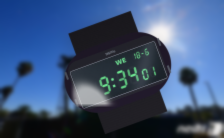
9.34.01
